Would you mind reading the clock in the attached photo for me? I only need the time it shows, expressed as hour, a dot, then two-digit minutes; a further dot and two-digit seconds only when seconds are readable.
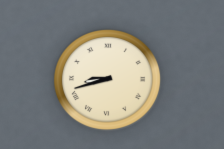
8.42
